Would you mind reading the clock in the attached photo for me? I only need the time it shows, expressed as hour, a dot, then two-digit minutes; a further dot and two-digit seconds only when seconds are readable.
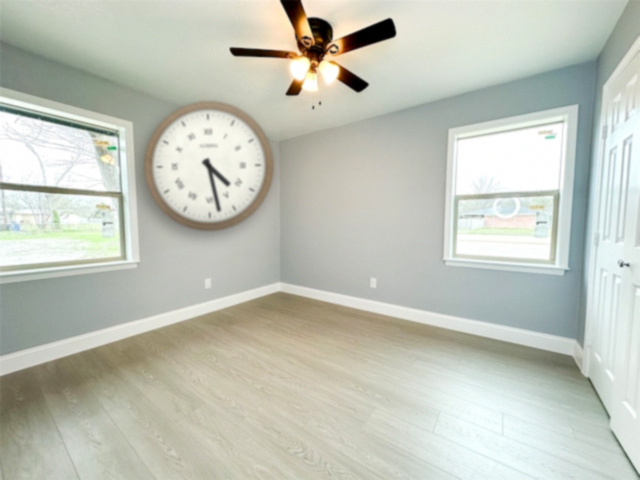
4.28
